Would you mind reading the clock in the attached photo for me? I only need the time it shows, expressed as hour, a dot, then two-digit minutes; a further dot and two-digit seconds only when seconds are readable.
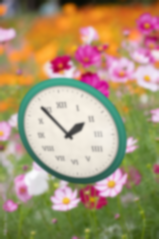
1.54
